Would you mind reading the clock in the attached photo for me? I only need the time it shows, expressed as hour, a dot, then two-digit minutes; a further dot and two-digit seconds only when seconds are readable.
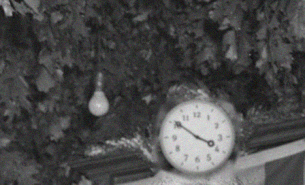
3.51
